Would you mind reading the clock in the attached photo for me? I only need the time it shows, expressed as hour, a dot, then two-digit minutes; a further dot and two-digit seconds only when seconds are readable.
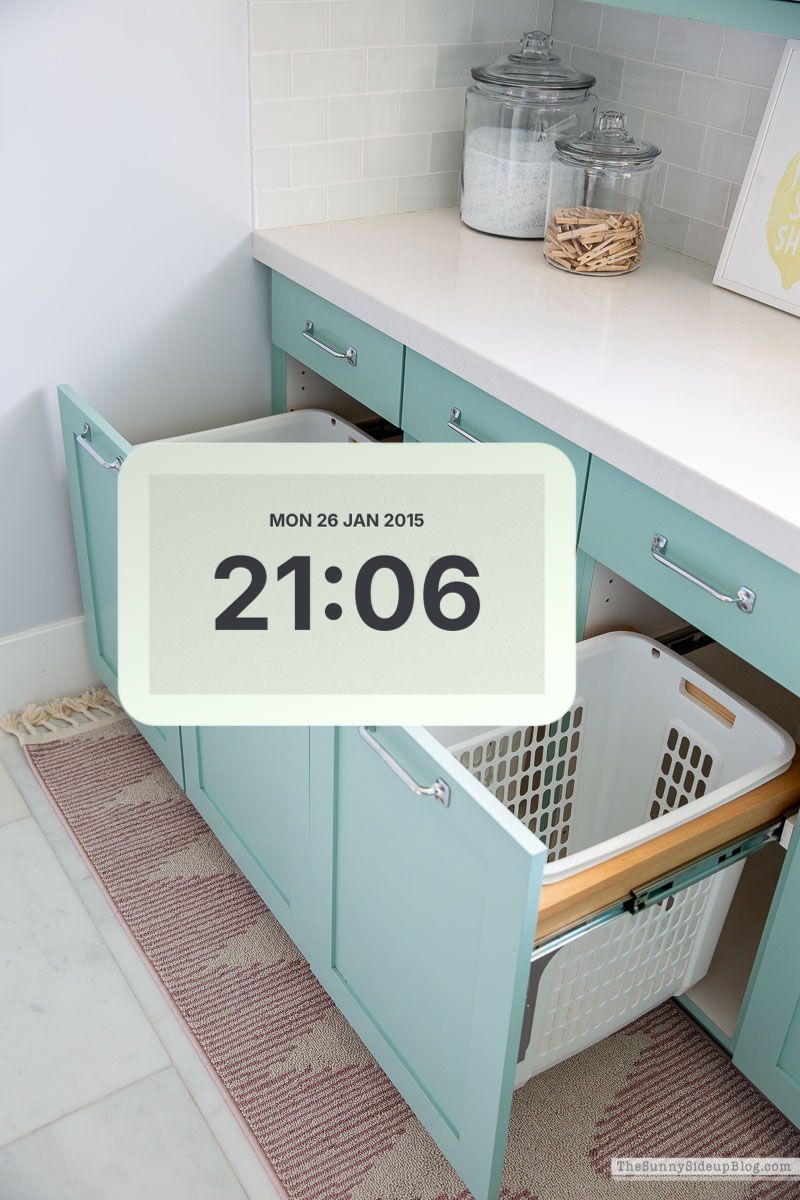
21.06
